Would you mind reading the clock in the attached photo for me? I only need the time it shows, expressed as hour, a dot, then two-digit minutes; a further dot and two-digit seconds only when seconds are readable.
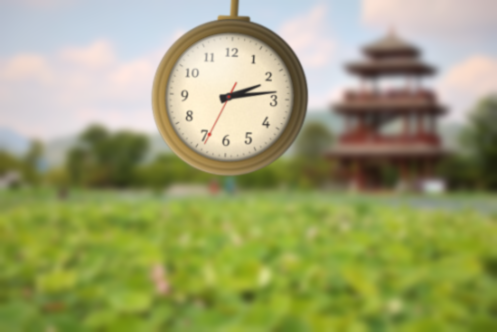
2.13.34
